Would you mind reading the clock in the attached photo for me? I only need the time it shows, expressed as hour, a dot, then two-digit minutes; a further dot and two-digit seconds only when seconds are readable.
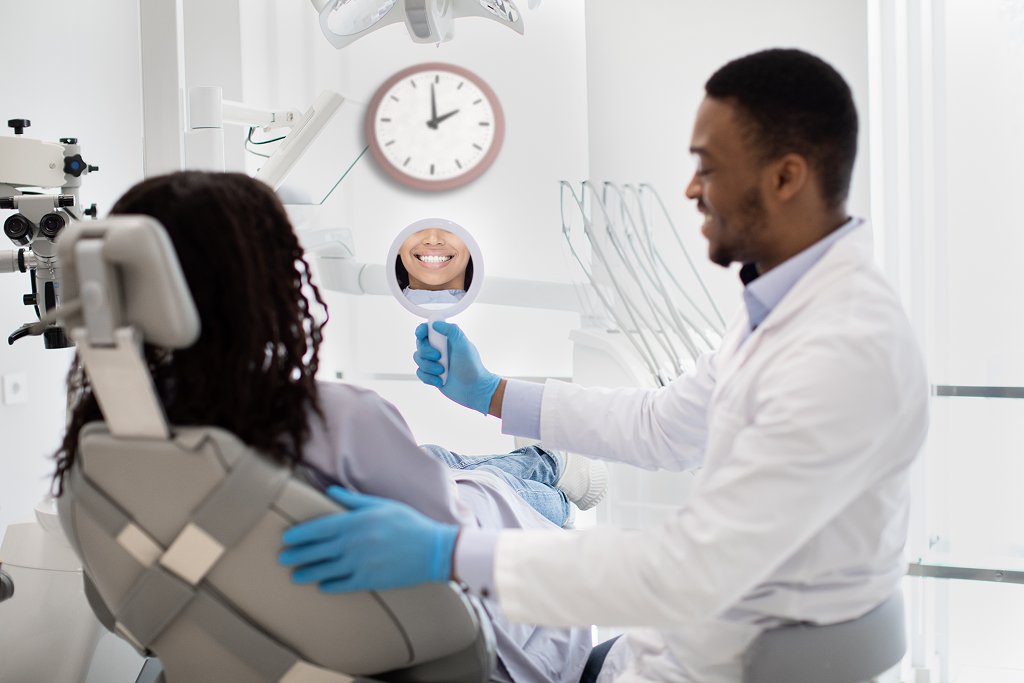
1.59
